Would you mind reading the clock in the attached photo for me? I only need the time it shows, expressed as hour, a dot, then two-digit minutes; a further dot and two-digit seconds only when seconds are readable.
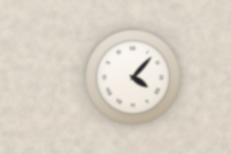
4.07
